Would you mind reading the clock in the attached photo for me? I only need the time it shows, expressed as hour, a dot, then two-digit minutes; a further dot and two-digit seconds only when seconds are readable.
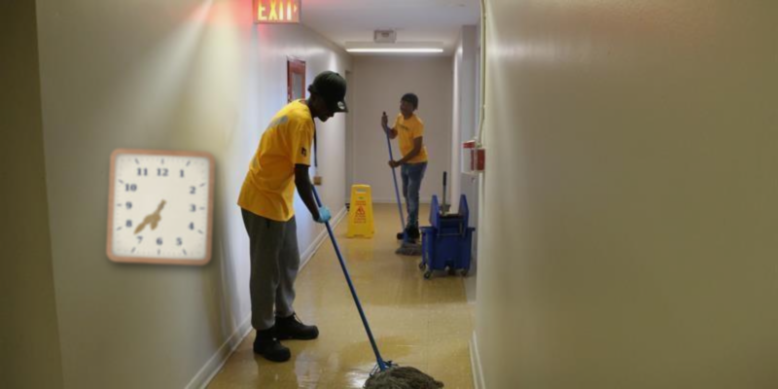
6.37
